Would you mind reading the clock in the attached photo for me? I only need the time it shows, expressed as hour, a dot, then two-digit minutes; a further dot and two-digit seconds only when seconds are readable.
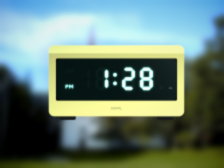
1.28
